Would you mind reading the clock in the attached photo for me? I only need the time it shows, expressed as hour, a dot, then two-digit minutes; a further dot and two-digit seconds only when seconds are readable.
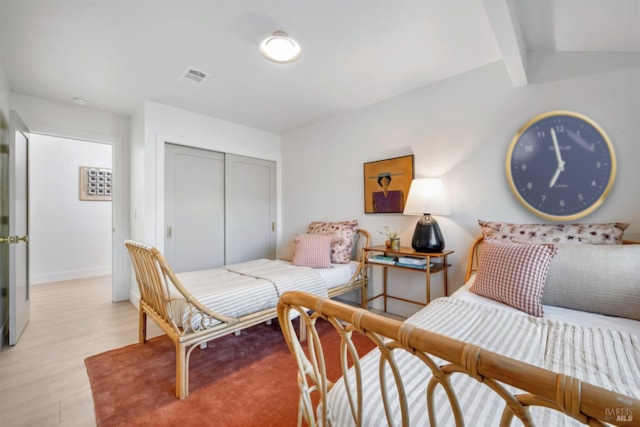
6.58
